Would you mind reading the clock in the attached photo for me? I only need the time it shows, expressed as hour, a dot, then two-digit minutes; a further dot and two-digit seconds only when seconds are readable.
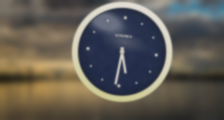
5.31
